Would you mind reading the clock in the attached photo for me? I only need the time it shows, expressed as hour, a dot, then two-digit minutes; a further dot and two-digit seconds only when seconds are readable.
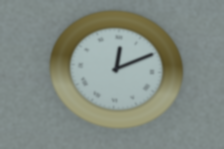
12.10
